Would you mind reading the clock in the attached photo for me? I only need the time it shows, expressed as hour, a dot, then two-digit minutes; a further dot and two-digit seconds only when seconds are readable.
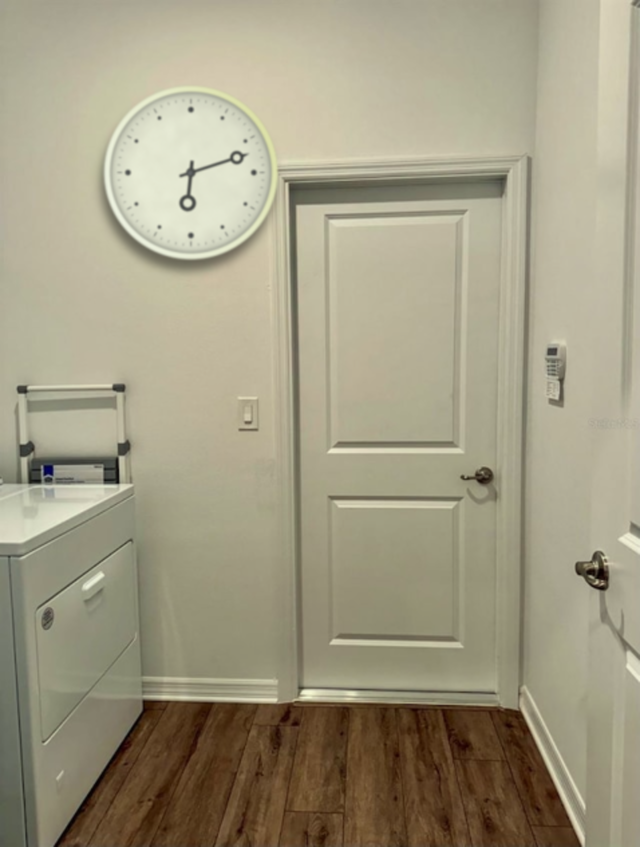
6.12
